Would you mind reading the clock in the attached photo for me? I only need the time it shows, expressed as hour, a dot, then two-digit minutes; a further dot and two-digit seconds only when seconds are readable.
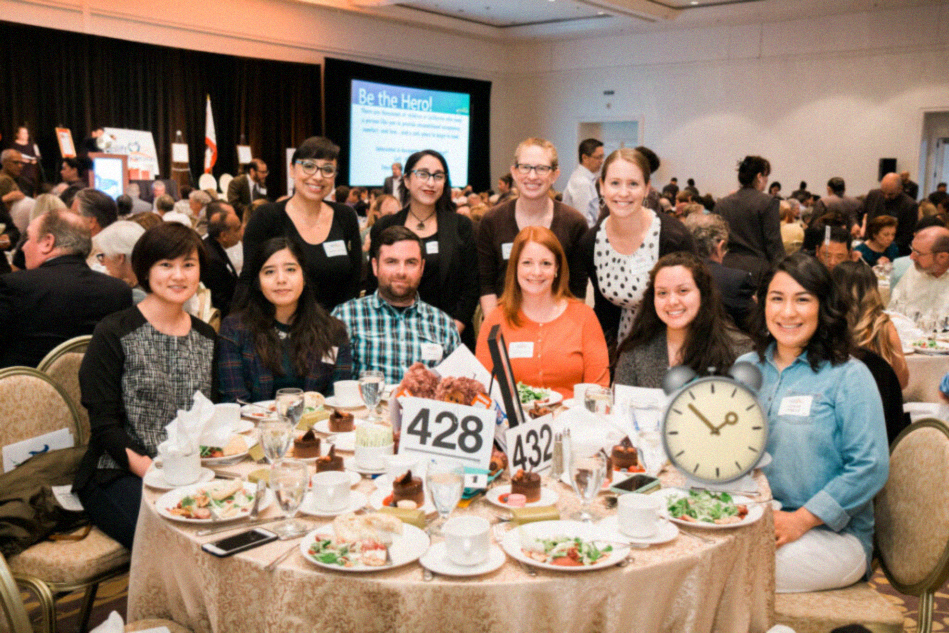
1.53
